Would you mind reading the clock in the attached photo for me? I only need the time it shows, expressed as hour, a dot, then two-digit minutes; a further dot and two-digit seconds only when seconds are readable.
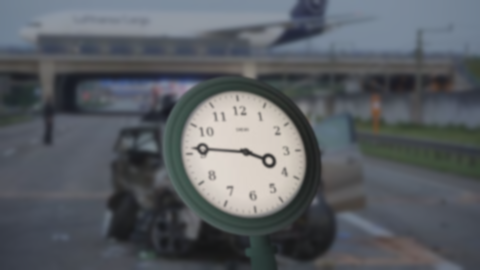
3.46
